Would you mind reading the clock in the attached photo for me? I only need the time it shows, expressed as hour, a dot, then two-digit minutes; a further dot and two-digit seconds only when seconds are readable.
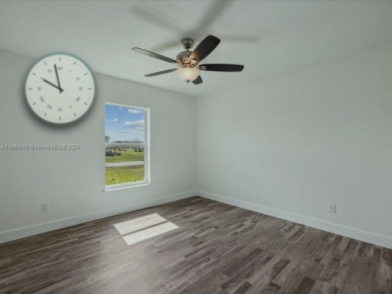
9.58
